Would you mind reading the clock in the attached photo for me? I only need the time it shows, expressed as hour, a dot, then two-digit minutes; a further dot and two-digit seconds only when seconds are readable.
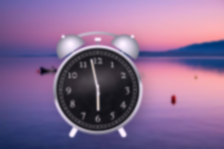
5.58
